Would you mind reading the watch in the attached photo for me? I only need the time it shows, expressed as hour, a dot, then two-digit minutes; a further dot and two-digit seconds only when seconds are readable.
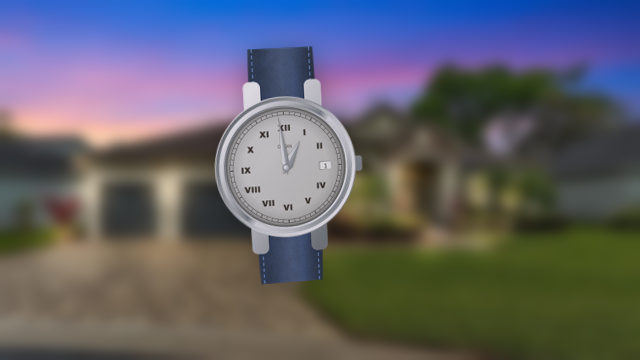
12.59
